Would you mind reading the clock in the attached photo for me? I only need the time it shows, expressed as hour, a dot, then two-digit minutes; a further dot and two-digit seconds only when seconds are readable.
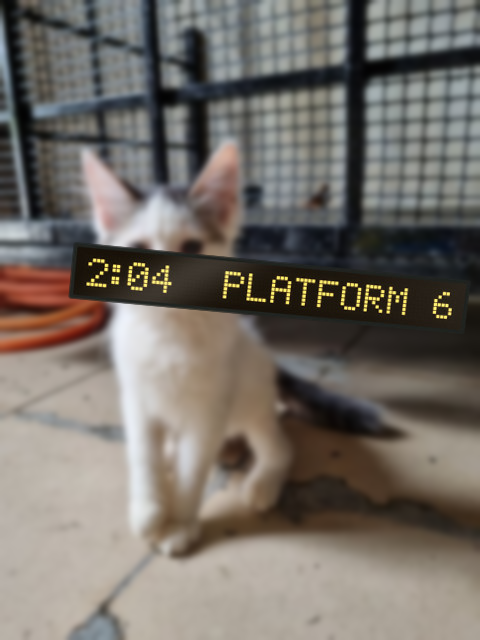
2.04
